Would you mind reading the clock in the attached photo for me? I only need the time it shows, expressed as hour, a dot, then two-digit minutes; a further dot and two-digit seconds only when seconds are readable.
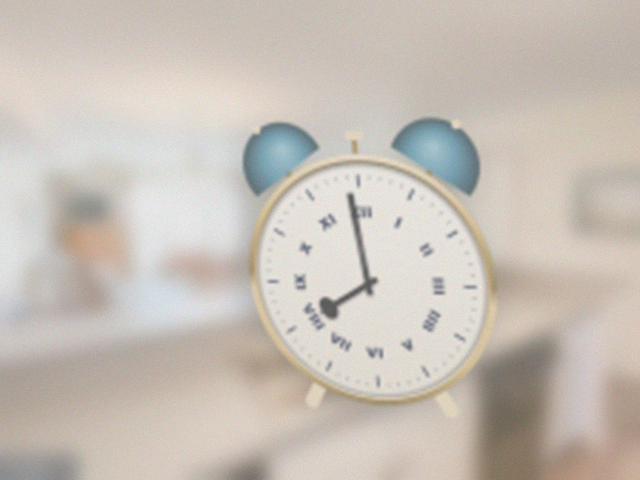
7.59
